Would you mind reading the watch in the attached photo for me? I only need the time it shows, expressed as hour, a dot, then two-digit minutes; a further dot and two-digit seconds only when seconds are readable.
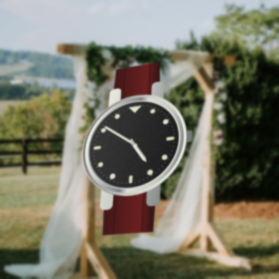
4.51
